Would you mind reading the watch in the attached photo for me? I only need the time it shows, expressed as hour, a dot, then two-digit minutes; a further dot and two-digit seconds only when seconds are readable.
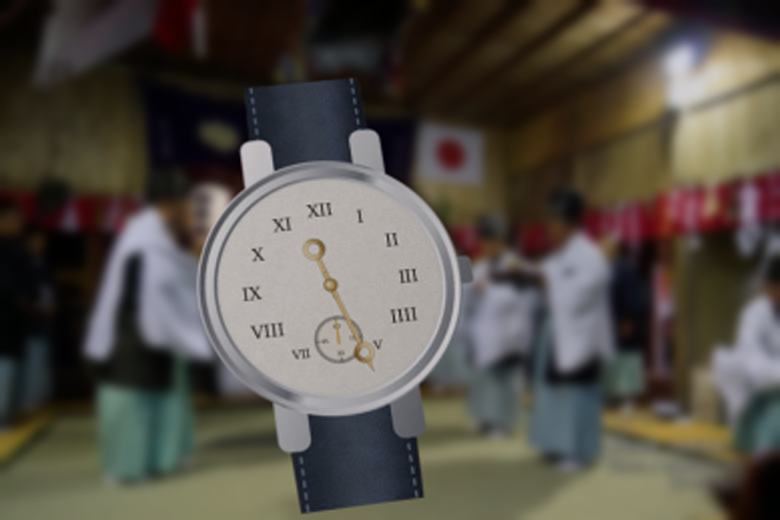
11.27
